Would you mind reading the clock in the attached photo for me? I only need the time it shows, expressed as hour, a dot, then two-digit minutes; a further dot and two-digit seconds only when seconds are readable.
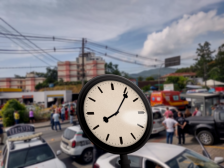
8.06
